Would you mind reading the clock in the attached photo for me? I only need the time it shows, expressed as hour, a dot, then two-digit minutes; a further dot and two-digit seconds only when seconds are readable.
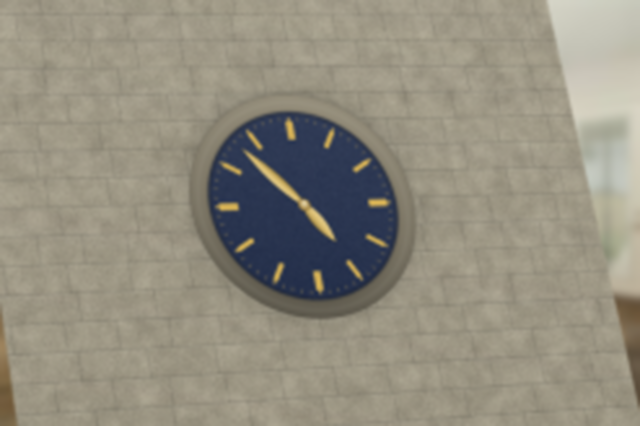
4.53
